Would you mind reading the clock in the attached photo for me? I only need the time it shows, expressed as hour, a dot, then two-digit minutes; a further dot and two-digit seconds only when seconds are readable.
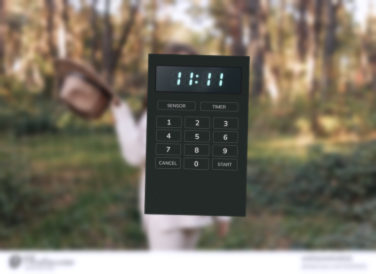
11.11
